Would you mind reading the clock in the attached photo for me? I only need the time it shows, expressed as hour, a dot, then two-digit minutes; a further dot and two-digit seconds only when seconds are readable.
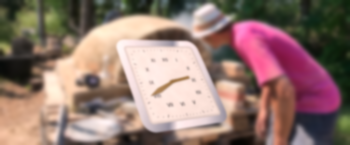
2.41
